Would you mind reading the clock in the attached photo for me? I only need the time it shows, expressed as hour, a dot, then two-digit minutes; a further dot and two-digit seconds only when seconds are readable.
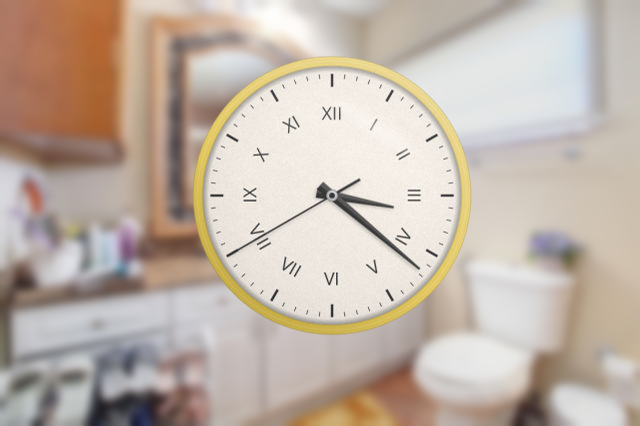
3.21.40
